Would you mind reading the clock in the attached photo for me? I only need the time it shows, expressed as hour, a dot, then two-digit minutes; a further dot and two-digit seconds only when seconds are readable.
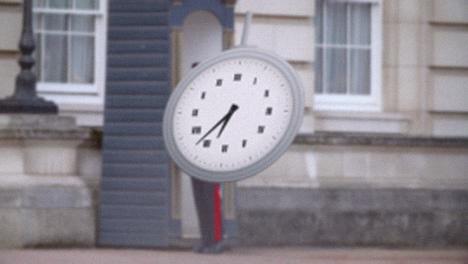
6.37
